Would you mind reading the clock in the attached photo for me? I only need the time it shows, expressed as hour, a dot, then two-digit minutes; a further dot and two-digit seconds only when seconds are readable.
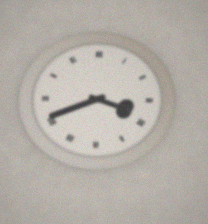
3.41
